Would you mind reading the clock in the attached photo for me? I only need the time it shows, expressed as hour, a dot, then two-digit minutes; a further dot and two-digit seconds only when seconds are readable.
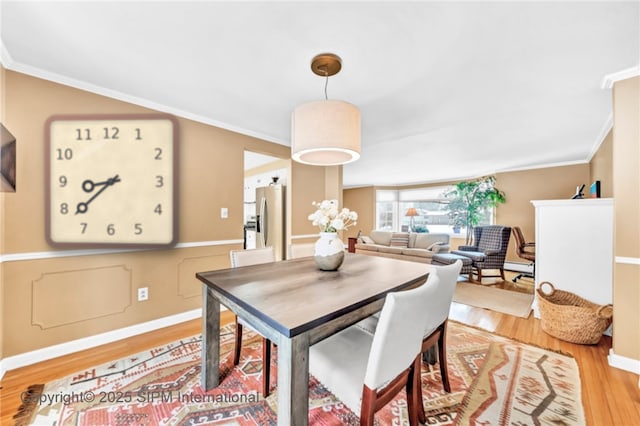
8.38
